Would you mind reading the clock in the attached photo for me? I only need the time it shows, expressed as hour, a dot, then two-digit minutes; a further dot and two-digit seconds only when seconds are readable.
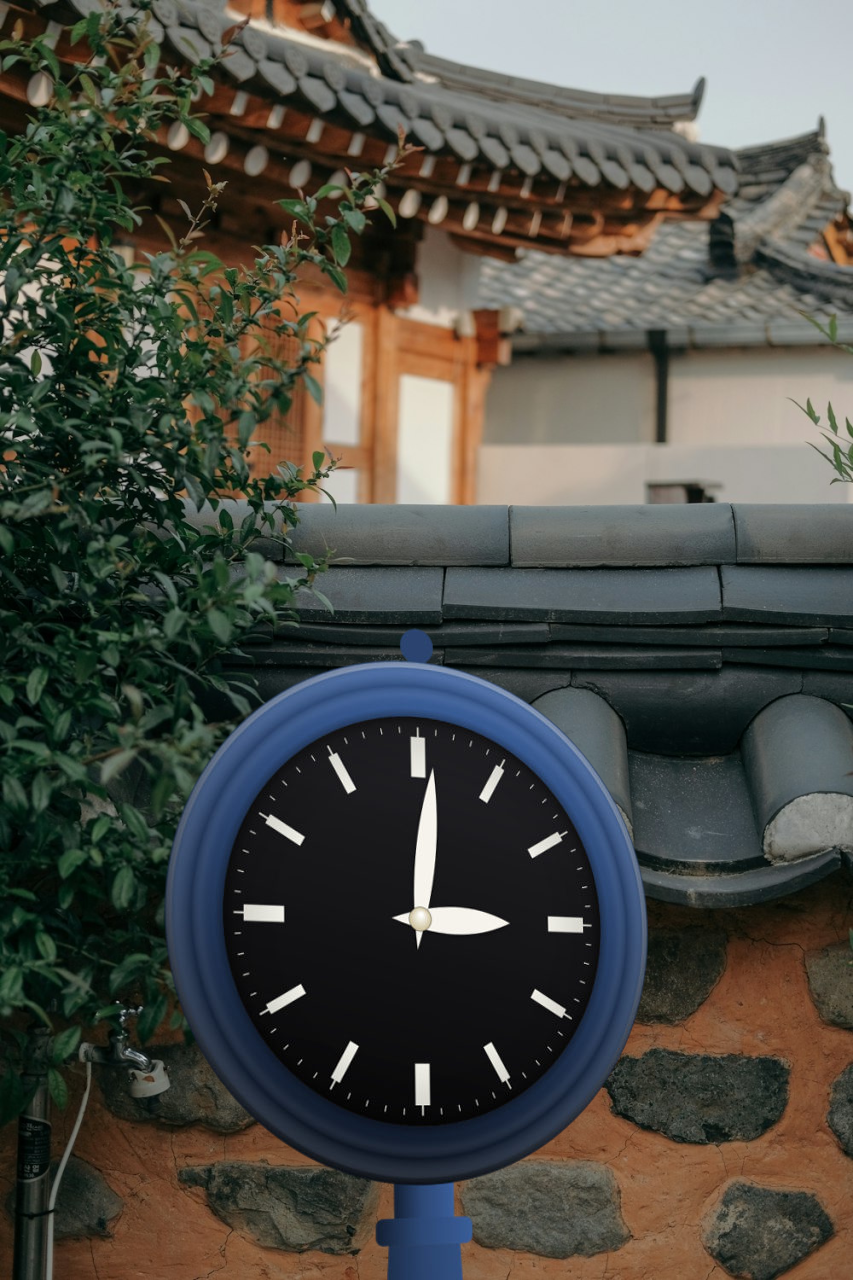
3.01
